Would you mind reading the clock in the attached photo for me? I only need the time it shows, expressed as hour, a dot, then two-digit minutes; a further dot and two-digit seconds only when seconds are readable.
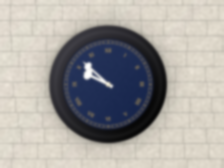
9.52
